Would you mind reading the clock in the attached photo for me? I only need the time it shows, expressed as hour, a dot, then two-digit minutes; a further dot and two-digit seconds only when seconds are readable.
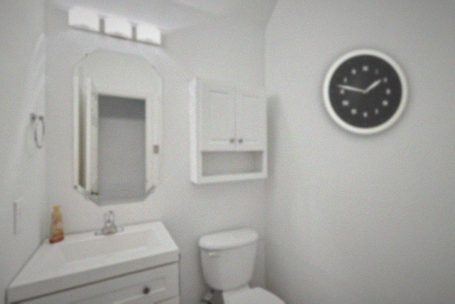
1.47
